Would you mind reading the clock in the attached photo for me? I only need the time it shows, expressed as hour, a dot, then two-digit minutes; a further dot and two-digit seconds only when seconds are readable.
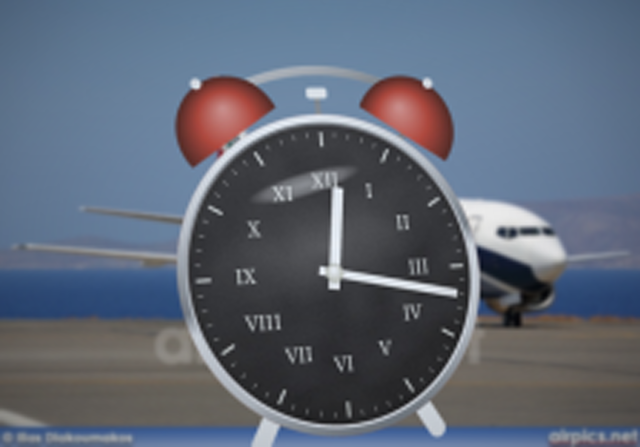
12.17
